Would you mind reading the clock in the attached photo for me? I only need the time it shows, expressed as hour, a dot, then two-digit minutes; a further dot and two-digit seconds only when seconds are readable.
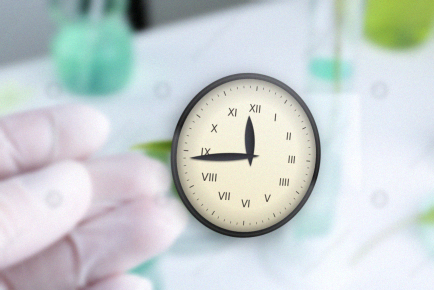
11.44
